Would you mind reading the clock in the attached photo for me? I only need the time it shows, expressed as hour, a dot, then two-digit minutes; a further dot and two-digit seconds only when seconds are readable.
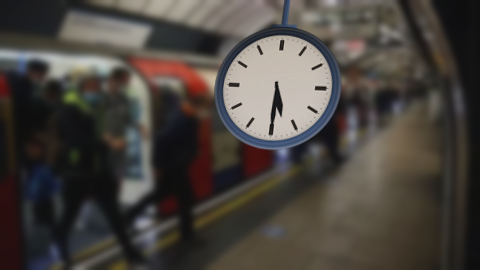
5.30
